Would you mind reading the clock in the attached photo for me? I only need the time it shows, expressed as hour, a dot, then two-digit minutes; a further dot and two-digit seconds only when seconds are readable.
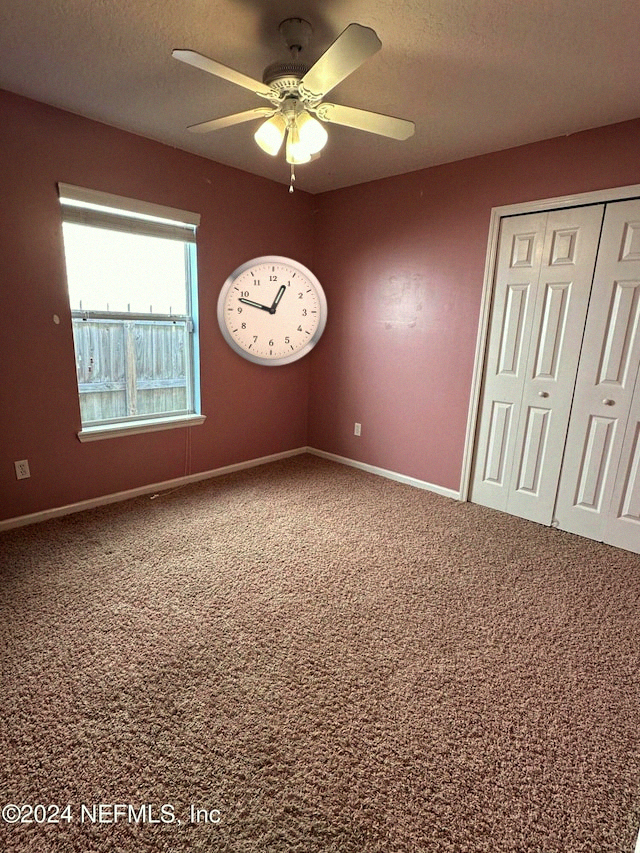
12.48
